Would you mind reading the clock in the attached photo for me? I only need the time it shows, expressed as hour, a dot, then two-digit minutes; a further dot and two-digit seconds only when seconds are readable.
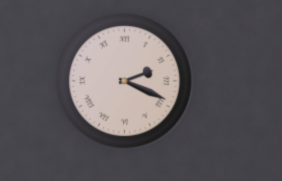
2.19
